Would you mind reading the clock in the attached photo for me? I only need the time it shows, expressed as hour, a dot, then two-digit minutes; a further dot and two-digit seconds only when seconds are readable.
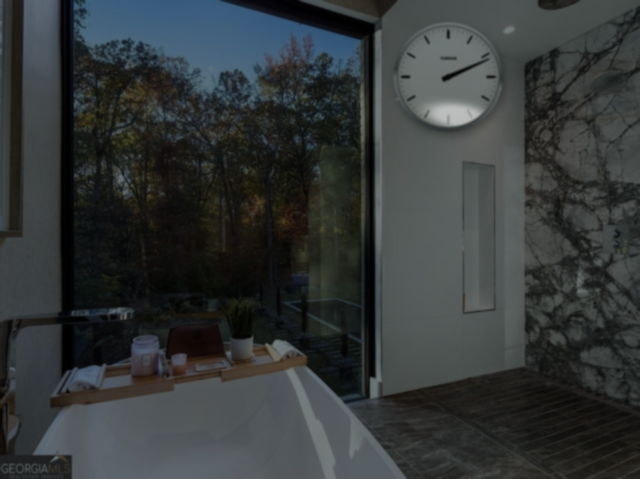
2.11
